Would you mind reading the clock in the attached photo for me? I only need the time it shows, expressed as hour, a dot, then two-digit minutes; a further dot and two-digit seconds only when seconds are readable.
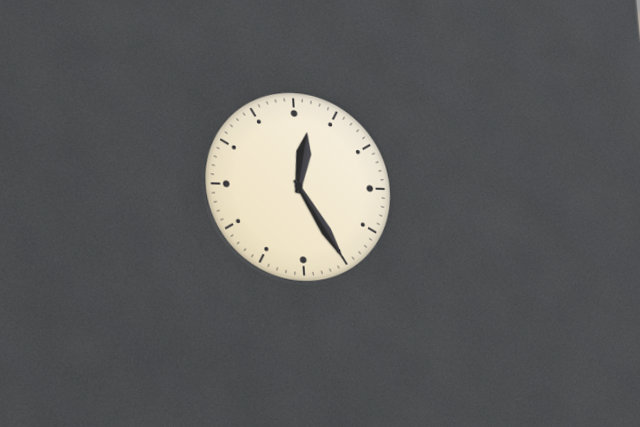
12.25
